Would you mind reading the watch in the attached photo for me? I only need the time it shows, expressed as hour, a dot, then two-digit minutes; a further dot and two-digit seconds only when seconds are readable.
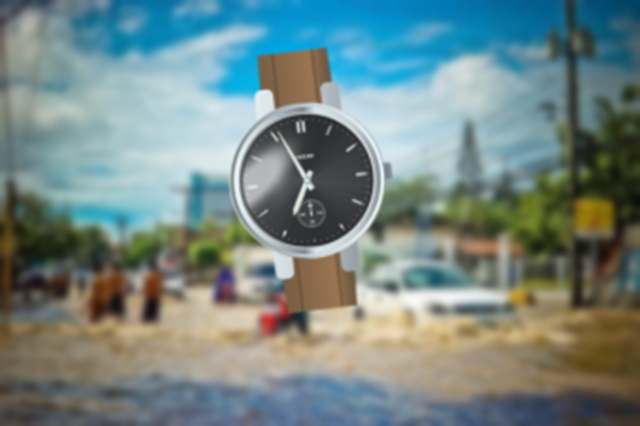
6.56
